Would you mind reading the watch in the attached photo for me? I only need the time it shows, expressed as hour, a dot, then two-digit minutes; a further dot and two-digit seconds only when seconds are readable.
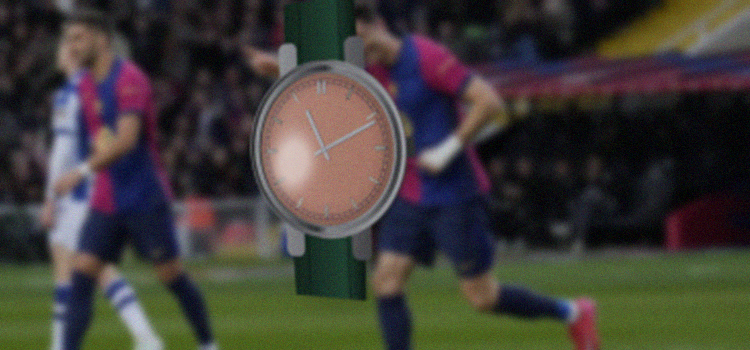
11.11
